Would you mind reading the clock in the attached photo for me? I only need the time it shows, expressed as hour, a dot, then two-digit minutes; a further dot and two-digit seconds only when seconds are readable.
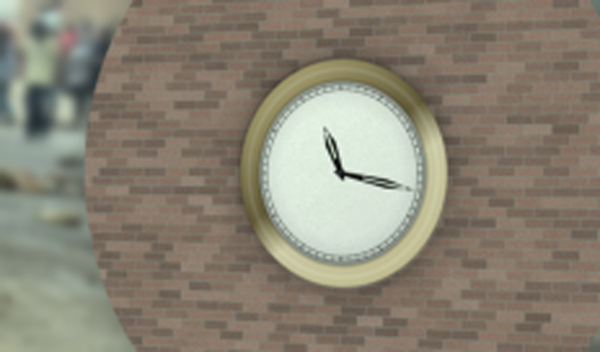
11.17
